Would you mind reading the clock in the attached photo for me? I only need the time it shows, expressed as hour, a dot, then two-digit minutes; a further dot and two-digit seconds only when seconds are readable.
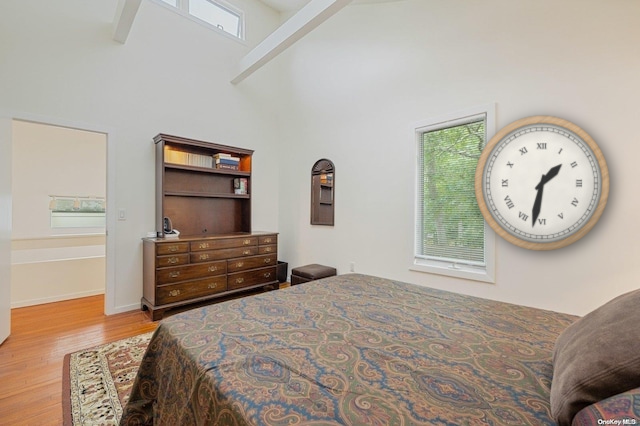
1.32
